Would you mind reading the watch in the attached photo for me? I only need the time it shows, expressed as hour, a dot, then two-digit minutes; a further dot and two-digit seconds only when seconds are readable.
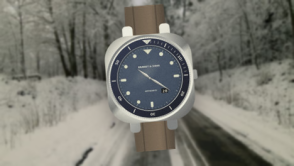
10.21
